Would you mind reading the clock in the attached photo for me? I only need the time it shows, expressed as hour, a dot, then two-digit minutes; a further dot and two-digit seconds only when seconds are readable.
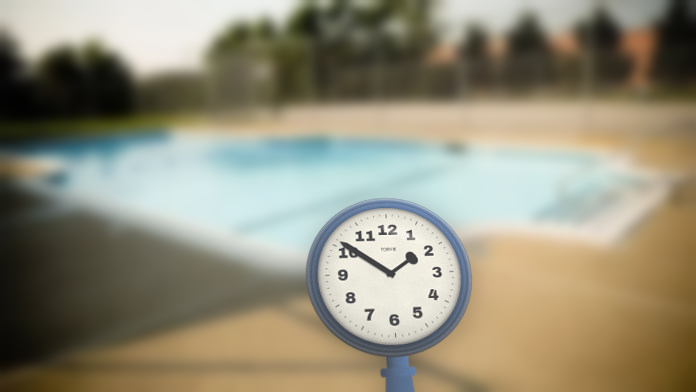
1.51
